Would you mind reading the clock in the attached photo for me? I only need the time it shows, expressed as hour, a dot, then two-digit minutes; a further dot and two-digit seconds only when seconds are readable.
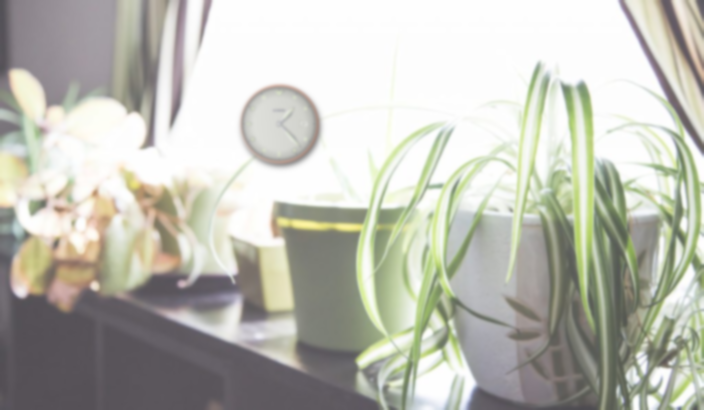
1.23
